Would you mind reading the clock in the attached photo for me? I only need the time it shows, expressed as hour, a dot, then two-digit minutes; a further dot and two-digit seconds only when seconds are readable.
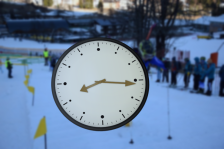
8.16
